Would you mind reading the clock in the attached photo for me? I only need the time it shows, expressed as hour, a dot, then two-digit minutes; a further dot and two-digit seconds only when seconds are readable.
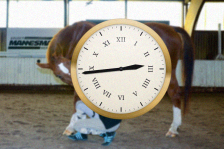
2.44
